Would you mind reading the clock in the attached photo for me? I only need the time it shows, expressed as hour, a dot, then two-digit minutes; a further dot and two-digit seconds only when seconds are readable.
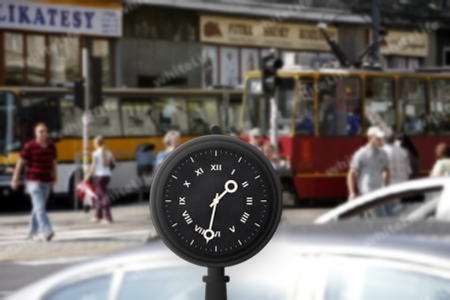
1.32
